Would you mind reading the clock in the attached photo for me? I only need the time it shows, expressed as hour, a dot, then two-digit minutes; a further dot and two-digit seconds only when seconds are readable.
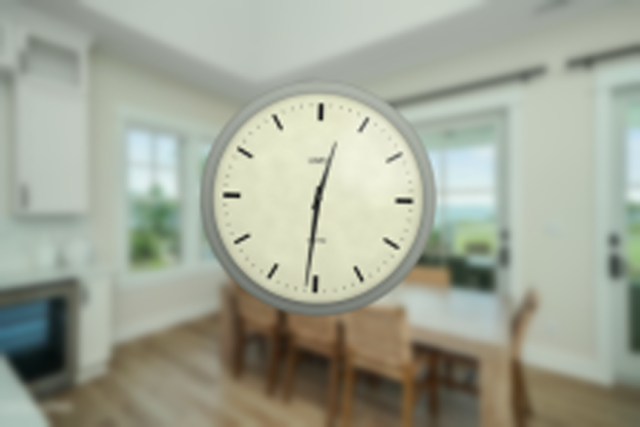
12.31
